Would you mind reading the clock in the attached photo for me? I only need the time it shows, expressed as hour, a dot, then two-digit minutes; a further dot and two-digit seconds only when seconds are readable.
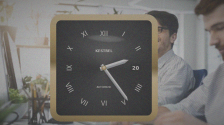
2.24
